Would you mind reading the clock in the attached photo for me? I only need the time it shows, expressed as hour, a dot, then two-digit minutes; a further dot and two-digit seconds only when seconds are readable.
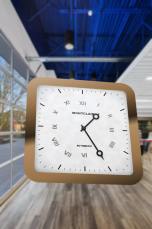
1.25
